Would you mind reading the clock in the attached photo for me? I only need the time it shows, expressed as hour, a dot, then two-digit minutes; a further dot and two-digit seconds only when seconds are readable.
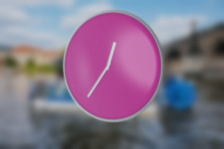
12.36
